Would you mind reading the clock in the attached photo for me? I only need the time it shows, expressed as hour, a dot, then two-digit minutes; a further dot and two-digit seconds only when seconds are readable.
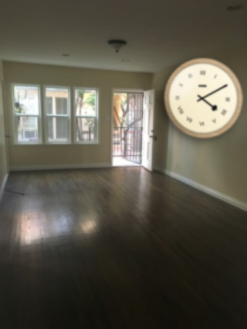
4.10
